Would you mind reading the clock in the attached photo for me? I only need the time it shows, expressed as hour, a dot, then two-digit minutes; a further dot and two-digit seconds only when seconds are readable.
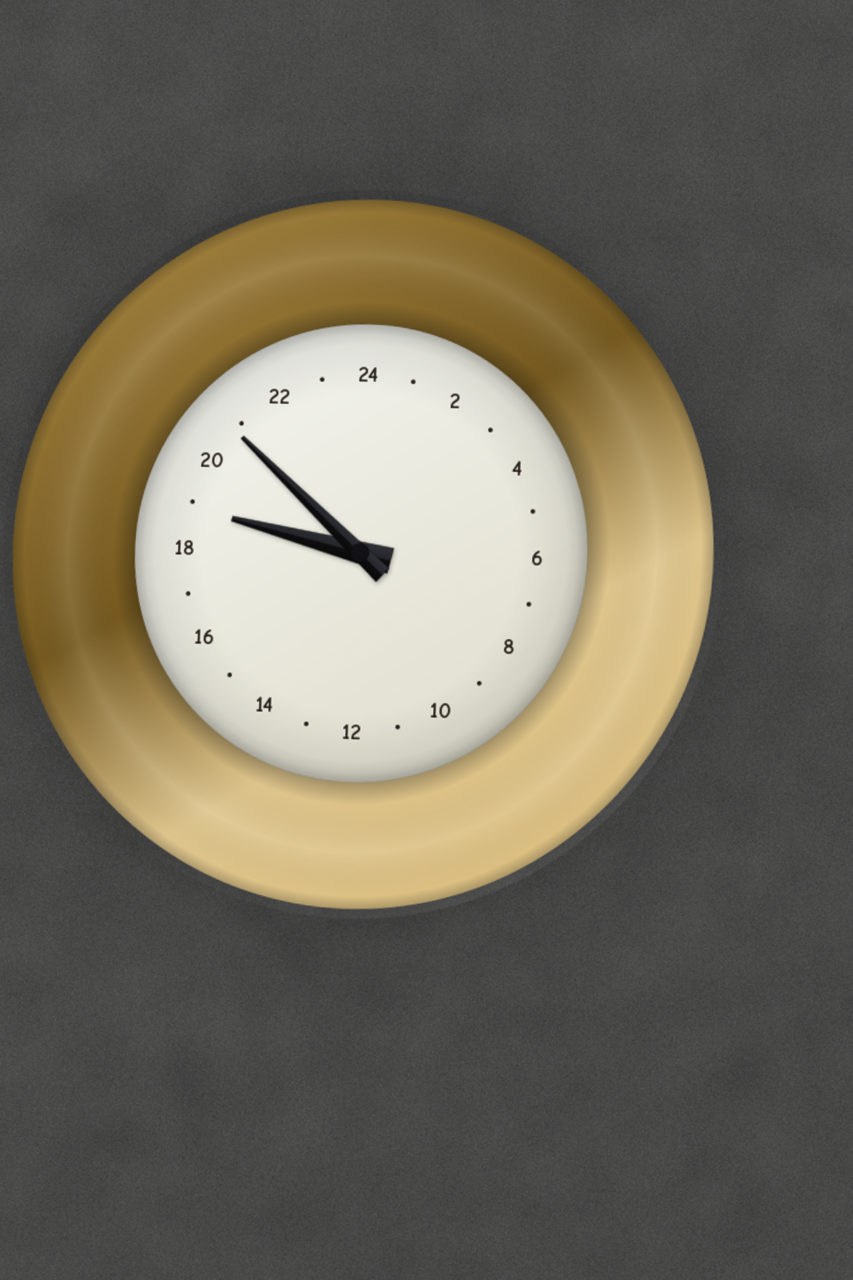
18.52
